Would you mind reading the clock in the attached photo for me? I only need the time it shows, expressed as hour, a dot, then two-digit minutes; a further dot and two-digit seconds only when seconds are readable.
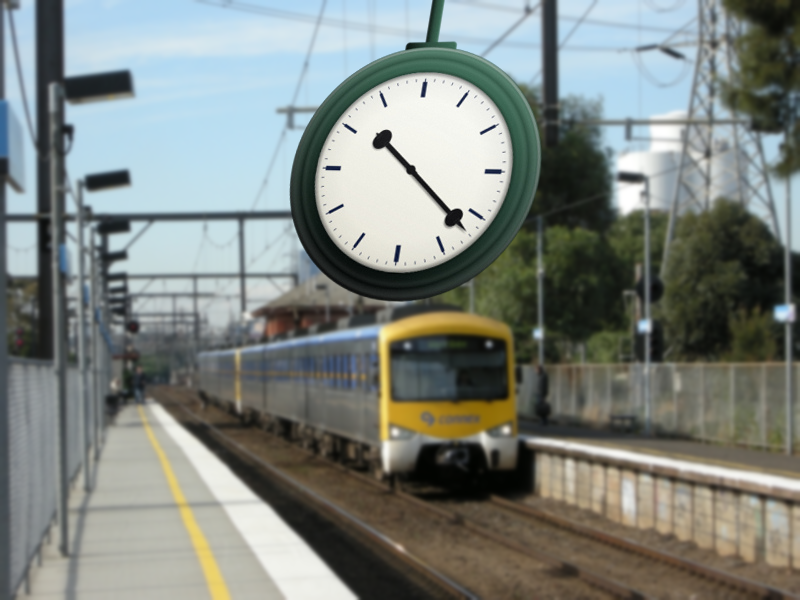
10.22
